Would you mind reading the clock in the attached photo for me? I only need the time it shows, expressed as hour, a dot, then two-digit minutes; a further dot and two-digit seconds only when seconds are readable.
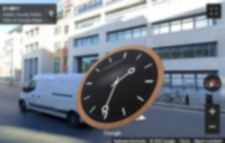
1.31
